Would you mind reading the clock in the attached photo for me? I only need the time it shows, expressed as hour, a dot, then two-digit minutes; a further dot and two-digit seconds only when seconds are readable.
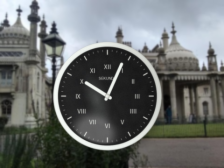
10.04
